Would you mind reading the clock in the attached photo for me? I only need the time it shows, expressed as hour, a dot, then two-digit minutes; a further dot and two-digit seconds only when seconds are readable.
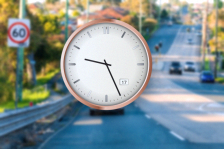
9.26
